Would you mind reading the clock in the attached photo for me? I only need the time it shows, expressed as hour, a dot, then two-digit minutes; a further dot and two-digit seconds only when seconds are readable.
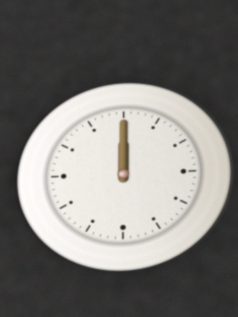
12.00
